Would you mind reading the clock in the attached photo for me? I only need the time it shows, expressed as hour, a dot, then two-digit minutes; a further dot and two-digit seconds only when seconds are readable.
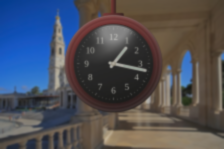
1.17
